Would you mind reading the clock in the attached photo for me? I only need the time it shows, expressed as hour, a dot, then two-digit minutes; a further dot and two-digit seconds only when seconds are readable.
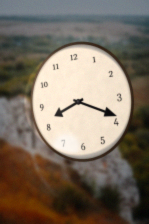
8.19
